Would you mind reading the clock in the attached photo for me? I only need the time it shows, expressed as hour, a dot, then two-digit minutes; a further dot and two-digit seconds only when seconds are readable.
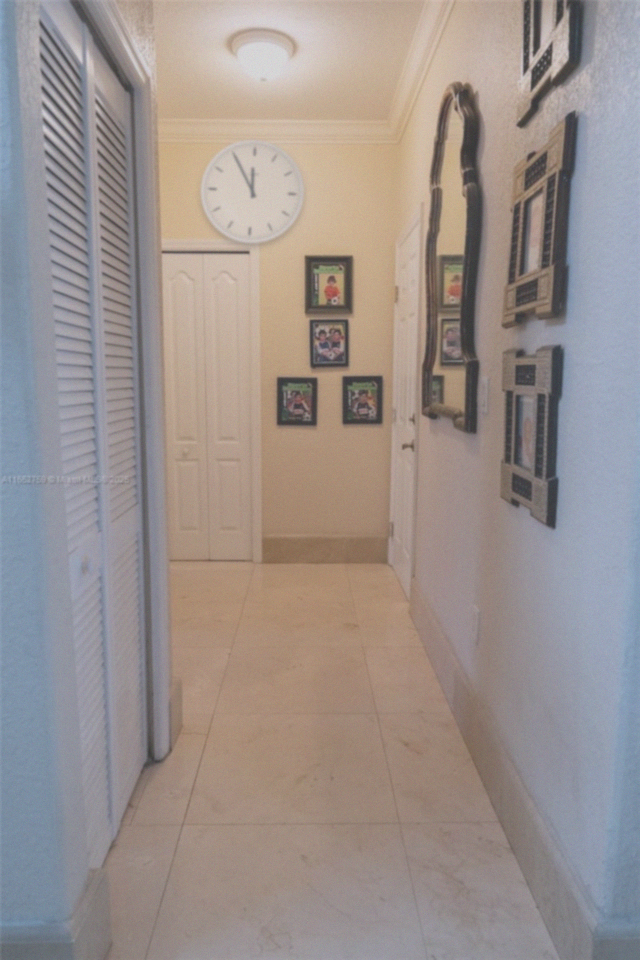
11.55
